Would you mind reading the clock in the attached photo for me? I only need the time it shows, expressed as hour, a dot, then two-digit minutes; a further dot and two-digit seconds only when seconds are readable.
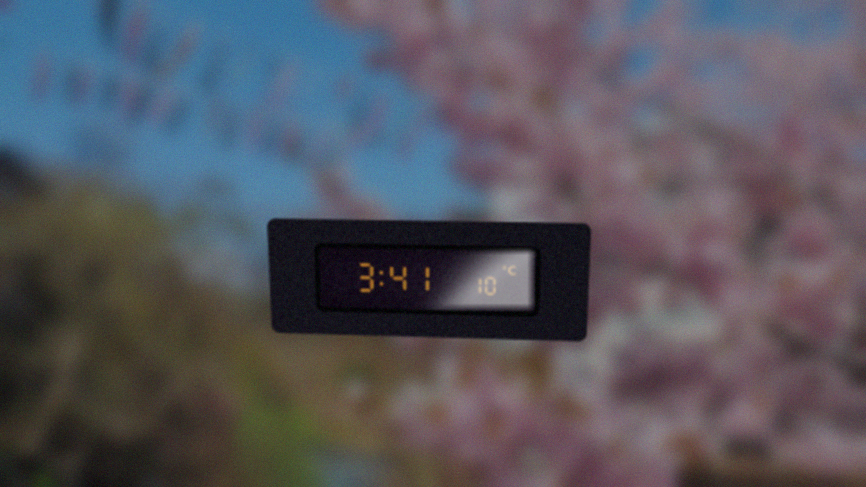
3.41
